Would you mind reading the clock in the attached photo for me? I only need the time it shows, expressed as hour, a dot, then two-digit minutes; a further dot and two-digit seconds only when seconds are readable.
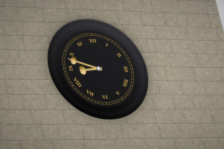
8.48
